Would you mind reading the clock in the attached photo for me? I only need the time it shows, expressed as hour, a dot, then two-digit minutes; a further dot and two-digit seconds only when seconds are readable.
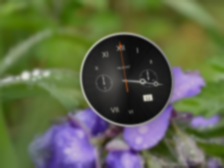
3.17
